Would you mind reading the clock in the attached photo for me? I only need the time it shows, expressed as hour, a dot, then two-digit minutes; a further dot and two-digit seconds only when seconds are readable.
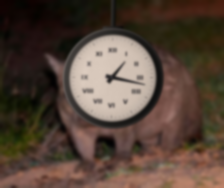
1.17
